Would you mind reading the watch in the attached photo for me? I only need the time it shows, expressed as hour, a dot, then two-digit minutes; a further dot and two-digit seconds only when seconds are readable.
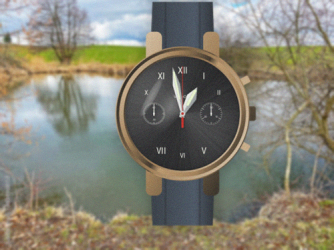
12.58
